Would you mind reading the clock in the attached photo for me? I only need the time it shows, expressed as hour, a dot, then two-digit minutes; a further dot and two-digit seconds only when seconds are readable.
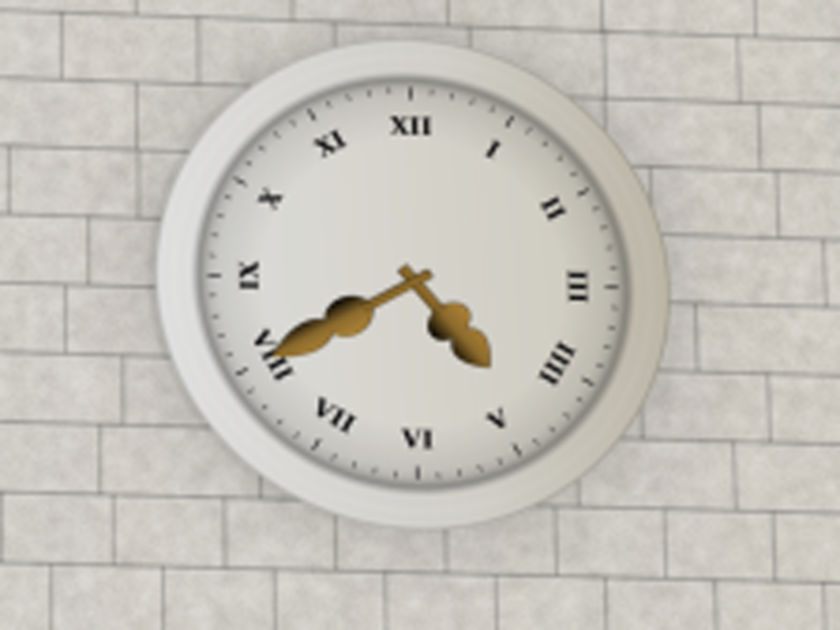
4.40
